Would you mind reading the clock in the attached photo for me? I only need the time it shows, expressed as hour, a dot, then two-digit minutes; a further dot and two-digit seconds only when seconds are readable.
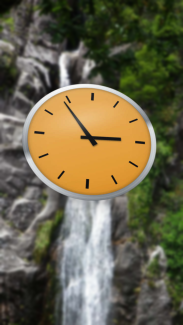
2.54
